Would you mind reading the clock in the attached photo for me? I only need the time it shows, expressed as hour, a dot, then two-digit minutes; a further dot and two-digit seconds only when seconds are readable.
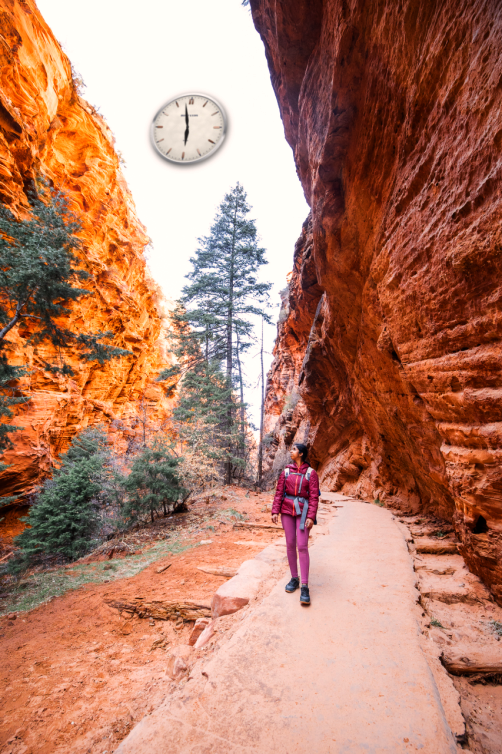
5.58
